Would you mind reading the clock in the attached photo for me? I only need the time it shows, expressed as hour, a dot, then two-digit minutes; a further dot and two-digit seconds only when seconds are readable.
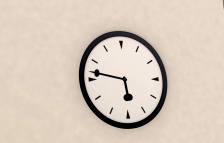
5.47
